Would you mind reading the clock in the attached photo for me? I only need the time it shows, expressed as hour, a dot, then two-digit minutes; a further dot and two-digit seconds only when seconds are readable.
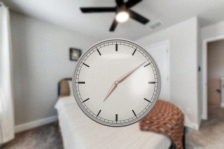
7.09
